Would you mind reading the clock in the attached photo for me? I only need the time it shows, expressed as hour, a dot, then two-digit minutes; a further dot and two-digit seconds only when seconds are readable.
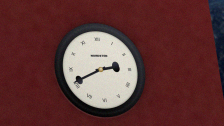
2.41
